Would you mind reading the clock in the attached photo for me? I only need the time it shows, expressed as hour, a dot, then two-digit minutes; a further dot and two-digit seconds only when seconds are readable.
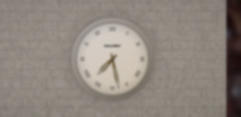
7.28
